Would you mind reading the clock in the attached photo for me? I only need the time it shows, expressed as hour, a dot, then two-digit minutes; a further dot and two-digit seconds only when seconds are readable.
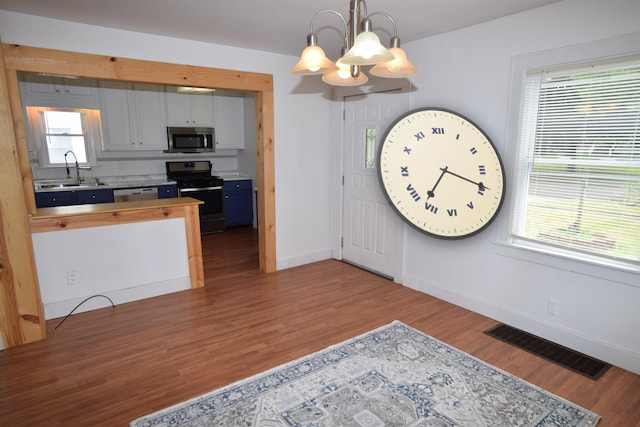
7.19
